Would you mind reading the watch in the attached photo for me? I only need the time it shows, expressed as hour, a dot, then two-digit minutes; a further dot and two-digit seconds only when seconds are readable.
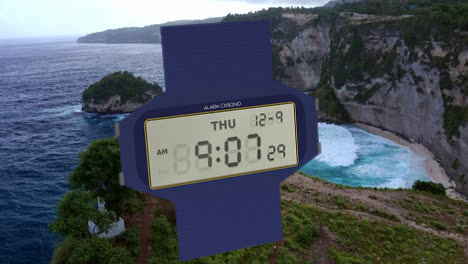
9.07.29
